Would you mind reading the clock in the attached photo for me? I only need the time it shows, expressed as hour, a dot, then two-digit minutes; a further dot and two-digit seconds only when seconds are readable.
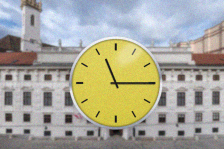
11.15
